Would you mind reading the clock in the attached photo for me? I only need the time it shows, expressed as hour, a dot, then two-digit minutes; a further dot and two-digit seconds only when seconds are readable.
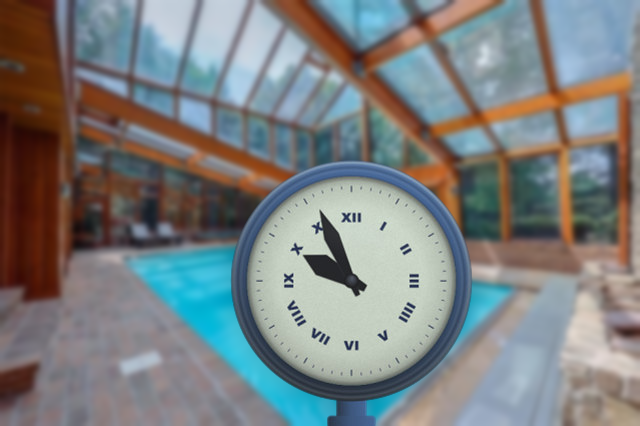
9.56
